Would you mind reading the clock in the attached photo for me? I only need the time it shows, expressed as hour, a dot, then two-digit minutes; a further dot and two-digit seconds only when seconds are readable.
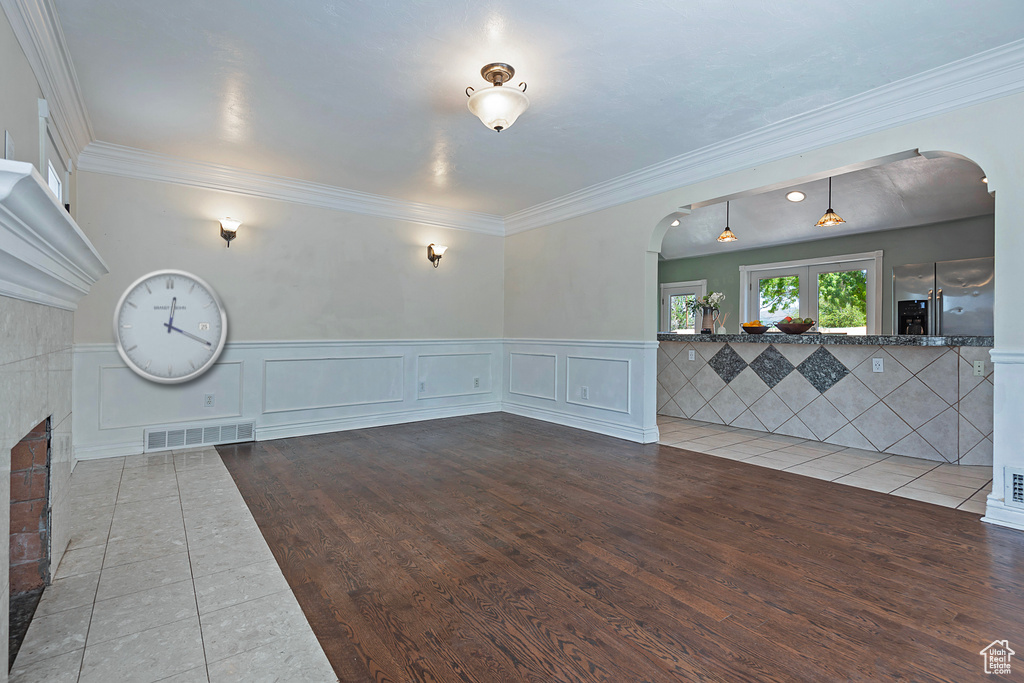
12.19
